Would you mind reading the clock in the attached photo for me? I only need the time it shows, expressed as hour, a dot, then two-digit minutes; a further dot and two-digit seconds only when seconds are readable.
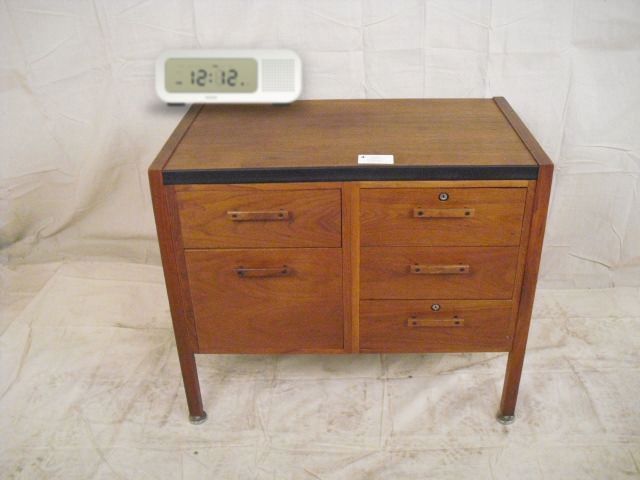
12.12
